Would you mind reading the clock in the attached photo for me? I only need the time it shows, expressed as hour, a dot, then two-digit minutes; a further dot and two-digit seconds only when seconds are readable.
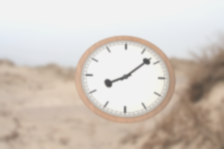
8.08
